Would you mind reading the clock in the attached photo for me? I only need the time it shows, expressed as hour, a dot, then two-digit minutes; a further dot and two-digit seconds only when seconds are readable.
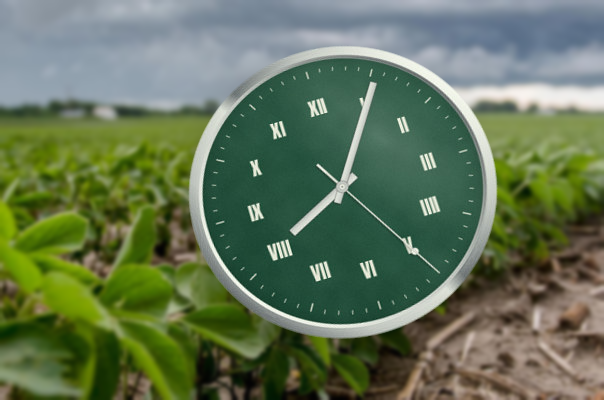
8.05.25
